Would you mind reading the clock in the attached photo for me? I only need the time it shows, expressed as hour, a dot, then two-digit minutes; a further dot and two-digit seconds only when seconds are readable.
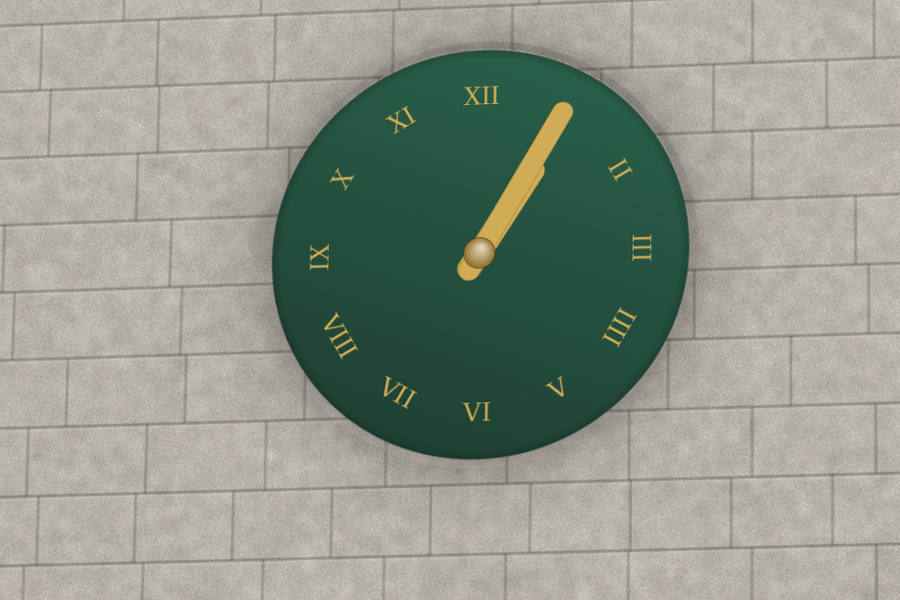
1.05
